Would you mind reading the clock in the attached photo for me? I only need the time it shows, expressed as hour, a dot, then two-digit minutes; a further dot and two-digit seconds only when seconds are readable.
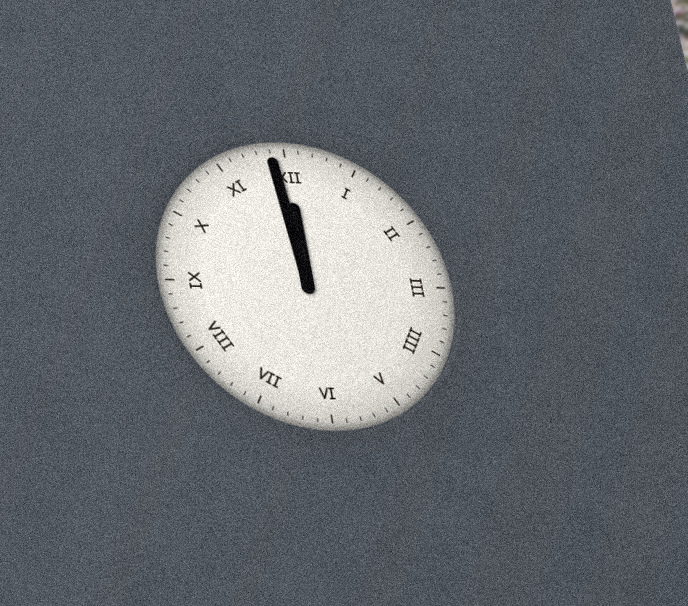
11.59
